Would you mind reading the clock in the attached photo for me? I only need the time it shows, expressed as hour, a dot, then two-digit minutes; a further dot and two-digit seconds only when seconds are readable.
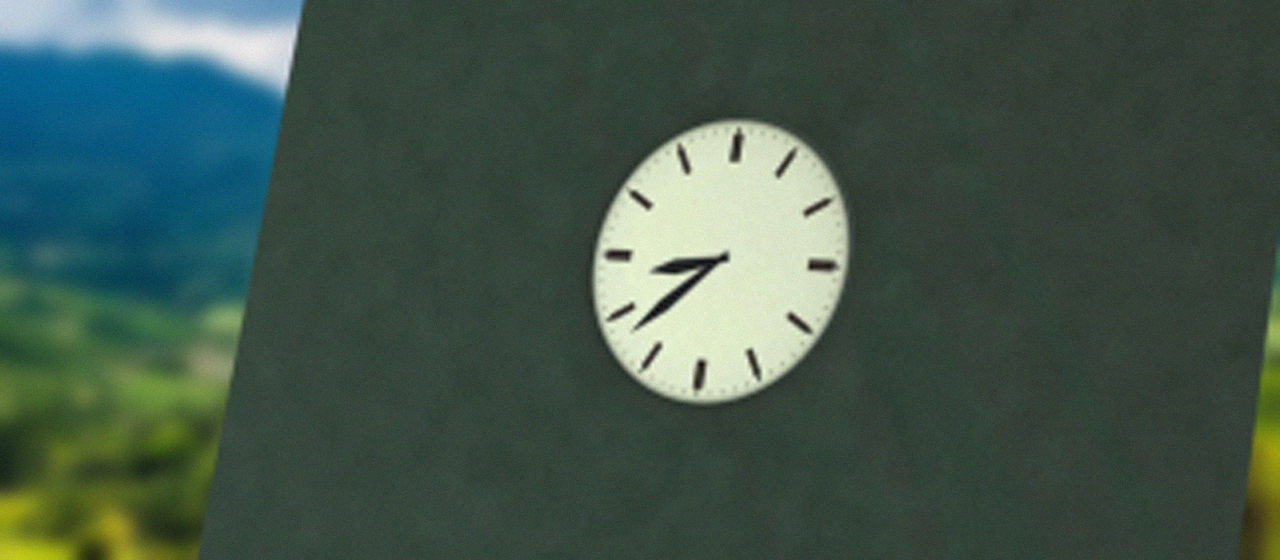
8.38
